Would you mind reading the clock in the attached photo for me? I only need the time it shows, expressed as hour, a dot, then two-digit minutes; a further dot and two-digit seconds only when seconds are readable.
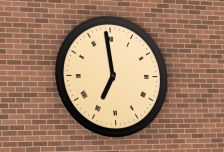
6.59
